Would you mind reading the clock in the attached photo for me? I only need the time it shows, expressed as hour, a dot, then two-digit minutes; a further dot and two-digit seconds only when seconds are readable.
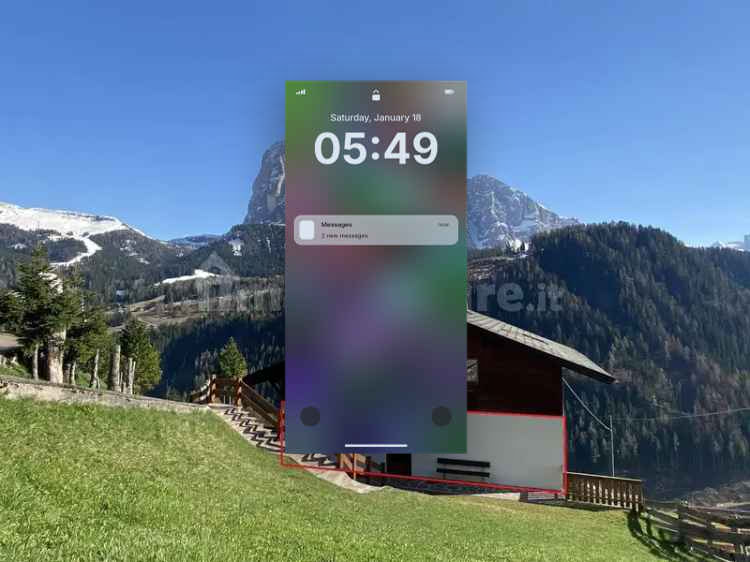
5.49
